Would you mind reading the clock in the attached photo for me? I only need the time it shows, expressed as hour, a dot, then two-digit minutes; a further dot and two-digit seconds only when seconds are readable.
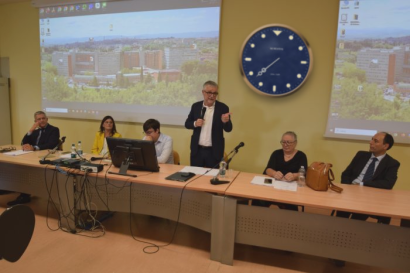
7.38
